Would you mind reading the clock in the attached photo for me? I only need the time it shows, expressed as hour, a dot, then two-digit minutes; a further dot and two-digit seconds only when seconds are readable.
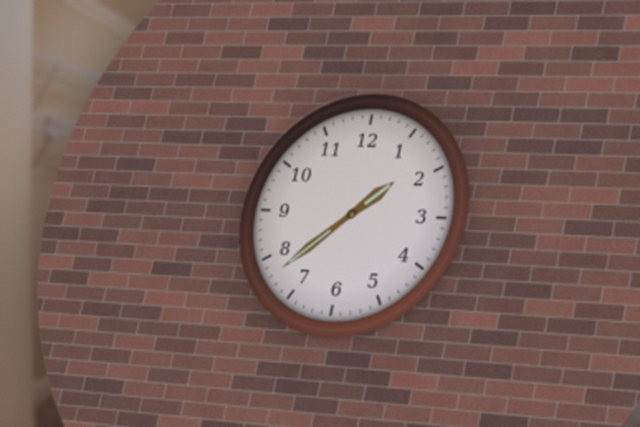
1.38
